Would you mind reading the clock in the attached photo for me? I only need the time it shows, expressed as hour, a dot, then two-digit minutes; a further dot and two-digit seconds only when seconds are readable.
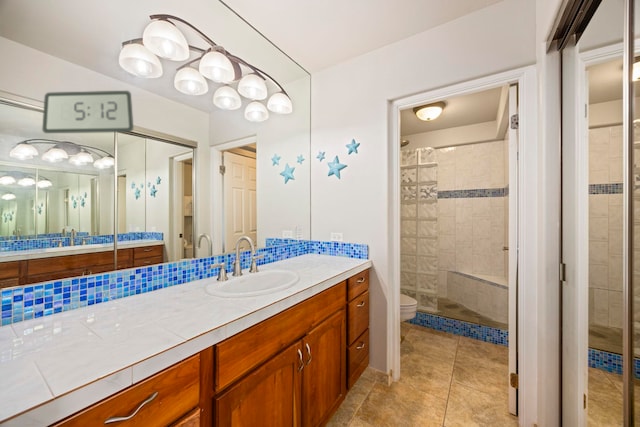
5.12
